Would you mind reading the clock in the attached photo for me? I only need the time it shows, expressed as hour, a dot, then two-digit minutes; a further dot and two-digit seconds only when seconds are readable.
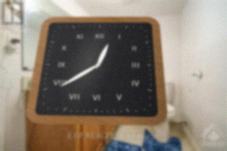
12.39
